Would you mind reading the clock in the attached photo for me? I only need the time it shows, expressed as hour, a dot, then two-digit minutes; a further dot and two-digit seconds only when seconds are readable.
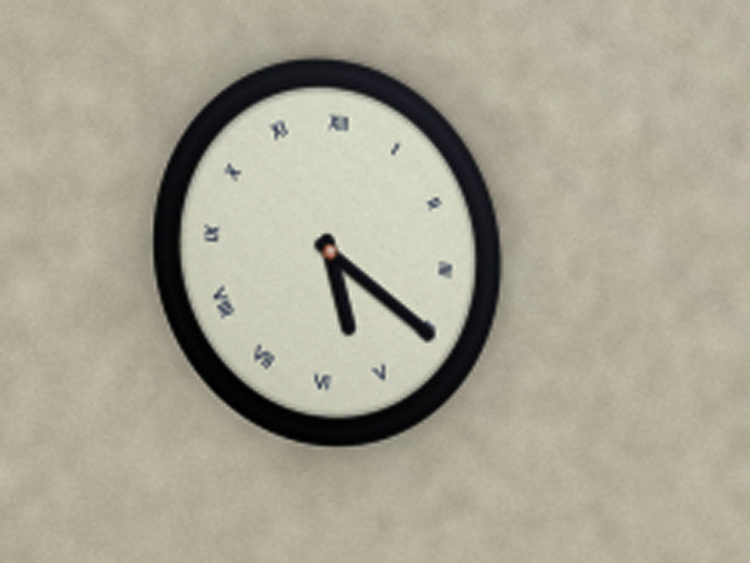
5.20
